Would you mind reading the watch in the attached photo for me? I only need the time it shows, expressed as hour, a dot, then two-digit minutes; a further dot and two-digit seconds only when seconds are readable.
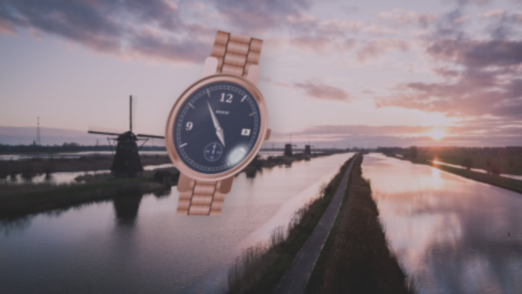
4.54
